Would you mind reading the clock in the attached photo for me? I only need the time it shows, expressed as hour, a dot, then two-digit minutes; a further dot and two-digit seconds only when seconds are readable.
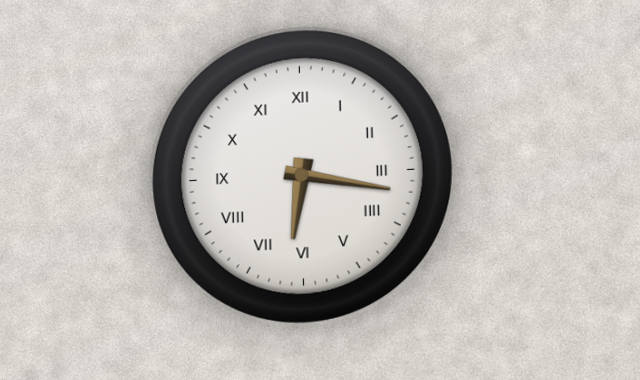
6.17
